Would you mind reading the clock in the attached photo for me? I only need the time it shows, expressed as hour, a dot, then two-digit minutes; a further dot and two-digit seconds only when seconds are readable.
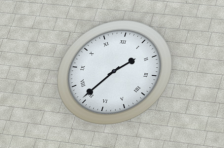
1.36
